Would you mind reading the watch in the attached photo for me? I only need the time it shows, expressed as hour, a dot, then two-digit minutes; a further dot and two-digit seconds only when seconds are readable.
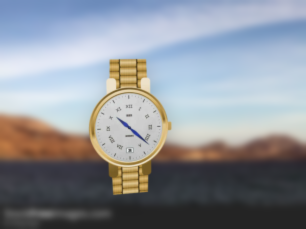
10.22
